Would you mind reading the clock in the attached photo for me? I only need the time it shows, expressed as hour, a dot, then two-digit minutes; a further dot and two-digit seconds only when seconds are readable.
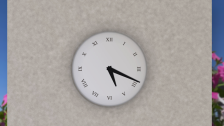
5.19
